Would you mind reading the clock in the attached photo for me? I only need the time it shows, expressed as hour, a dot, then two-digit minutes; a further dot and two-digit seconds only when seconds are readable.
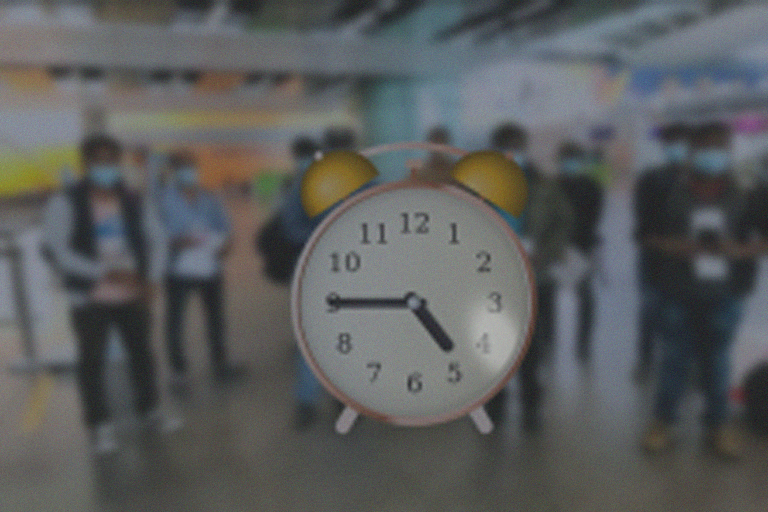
4.45
